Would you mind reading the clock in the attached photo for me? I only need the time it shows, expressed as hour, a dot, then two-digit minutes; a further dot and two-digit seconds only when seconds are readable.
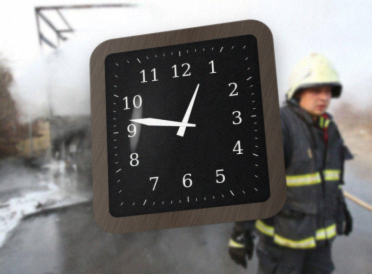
12.47
